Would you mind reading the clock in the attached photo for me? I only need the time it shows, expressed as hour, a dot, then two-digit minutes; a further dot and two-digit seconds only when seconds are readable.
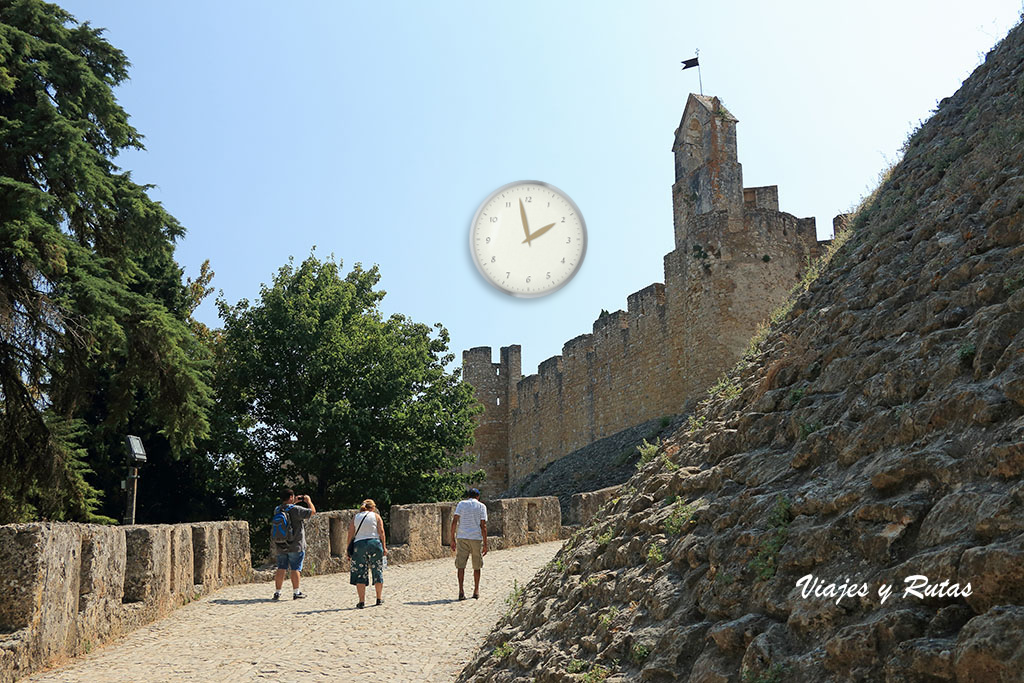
1.58
